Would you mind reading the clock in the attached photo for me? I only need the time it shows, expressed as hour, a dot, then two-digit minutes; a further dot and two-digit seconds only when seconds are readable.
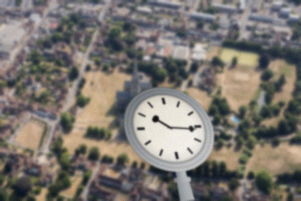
10.16
